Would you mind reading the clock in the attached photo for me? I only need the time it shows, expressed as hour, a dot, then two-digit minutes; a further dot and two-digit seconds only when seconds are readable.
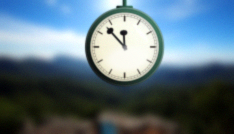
11.53
